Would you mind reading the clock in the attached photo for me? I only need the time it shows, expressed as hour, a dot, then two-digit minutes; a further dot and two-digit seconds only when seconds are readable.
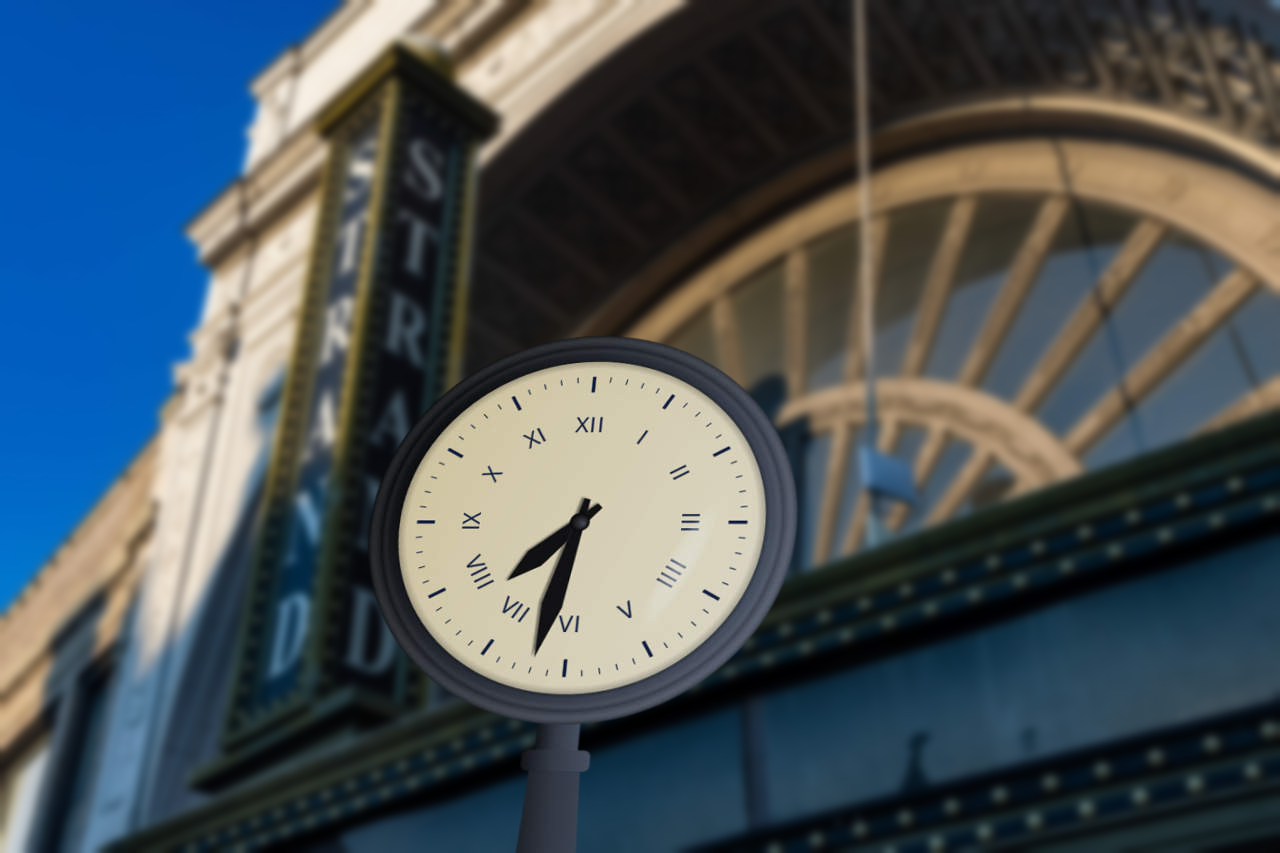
7.32
